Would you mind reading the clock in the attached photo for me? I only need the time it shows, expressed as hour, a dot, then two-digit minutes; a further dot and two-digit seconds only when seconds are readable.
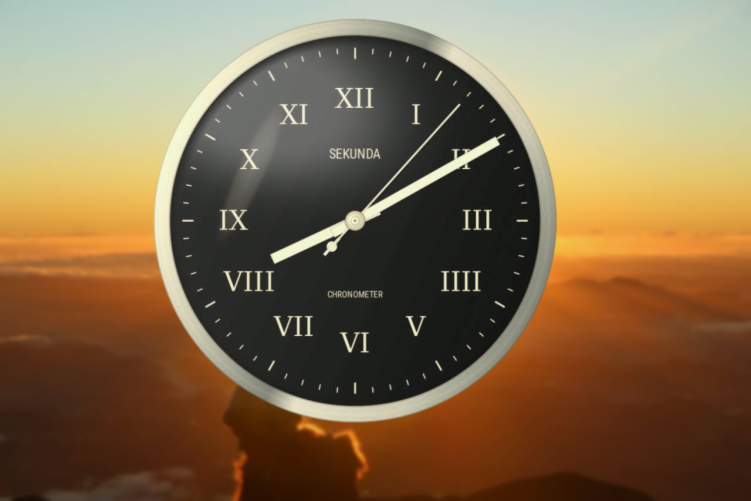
8.10.07
